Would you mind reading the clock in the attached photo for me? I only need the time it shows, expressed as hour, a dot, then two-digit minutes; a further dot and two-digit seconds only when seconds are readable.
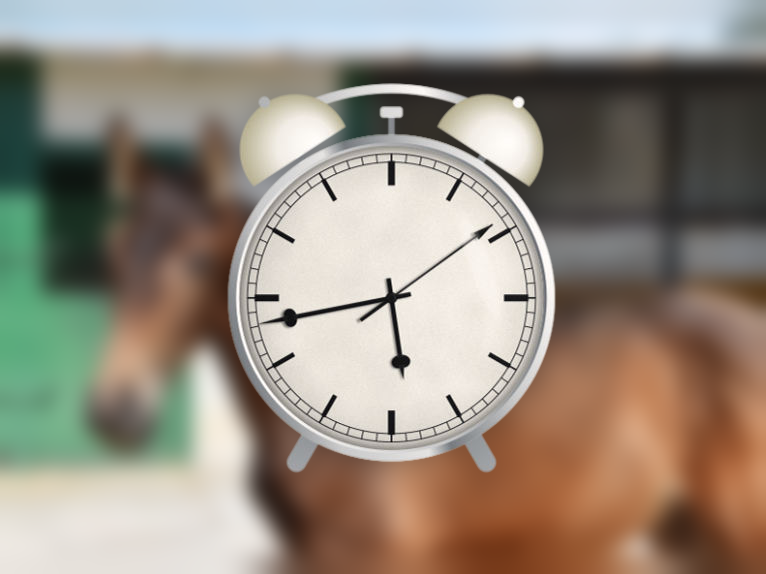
5.43.09
